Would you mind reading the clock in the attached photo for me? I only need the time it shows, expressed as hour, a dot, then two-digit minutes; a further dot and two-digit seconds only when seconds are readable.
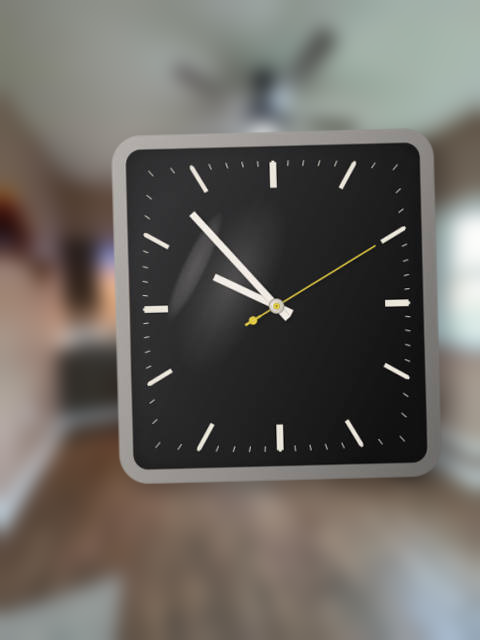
9.53.10
